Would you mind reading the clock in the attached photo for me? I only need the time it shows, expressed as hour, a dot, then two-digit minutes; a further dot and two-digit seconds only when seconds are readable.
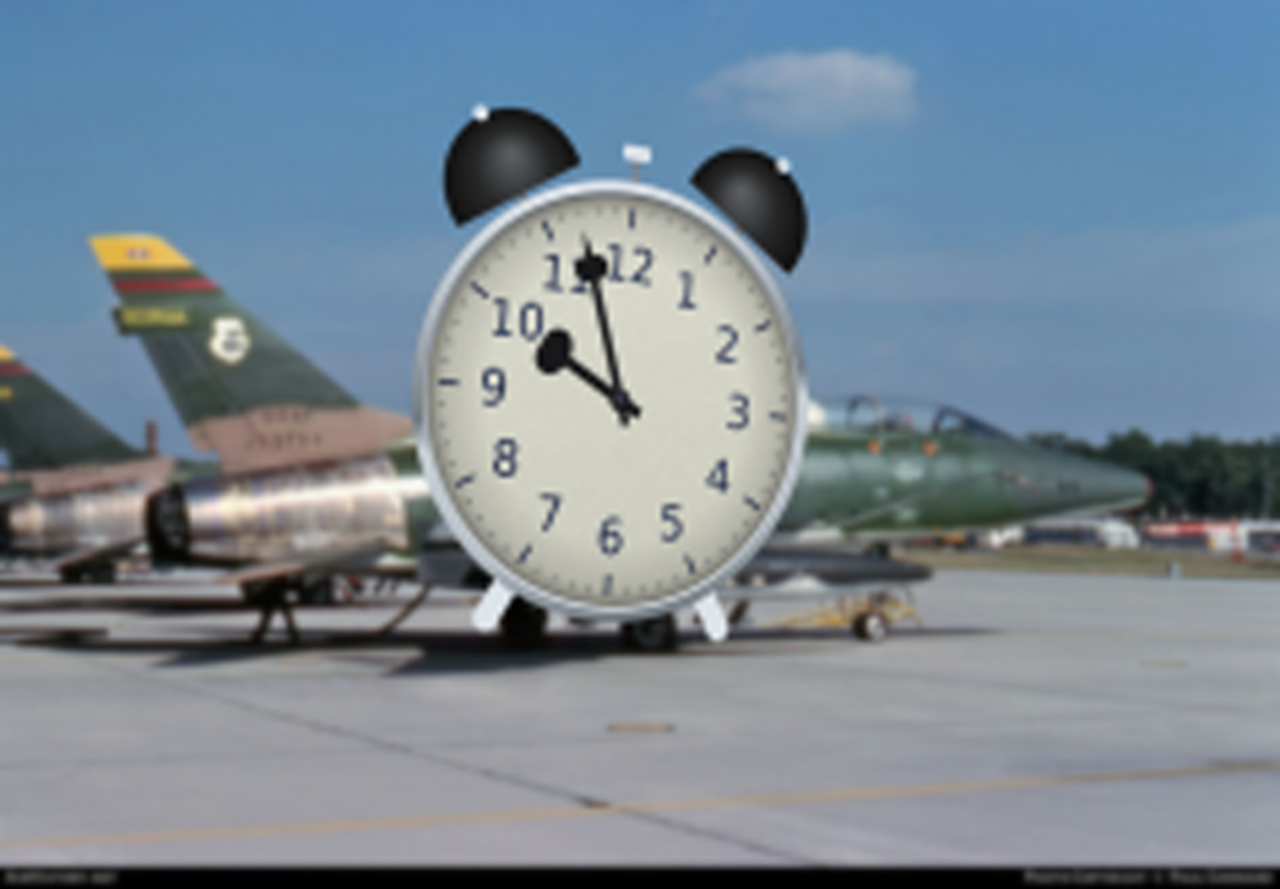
9.57
